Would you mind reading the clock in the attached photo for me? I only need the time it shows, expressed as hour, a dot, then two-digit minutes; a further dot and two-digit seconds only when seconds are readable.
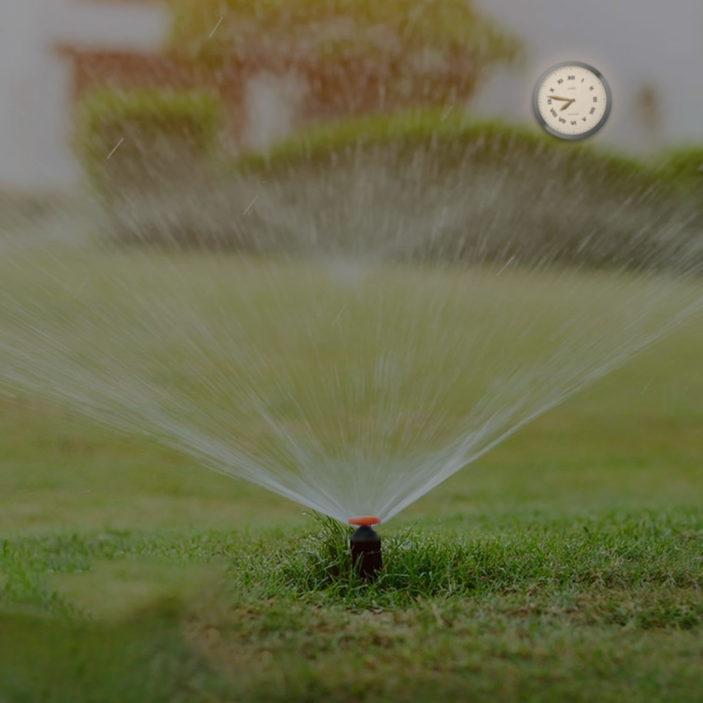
7.47
